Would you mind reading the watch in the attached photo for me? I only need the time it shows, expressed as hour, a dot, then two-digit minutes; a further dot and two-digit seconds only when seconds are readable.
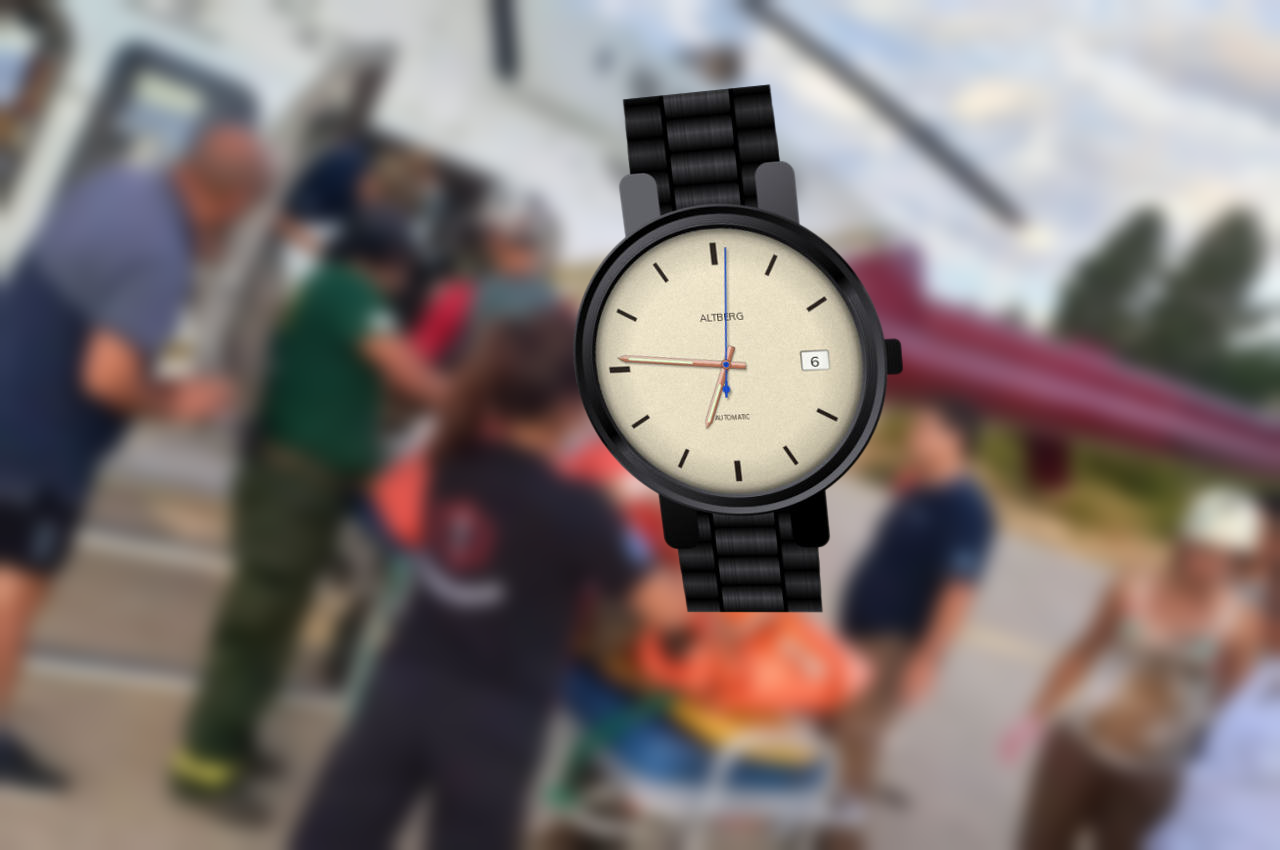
6.46.01
